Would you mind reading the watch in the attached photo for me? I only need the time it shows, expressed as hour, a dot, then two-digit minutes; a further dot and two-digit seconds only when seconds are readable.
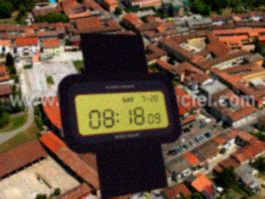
8.18
